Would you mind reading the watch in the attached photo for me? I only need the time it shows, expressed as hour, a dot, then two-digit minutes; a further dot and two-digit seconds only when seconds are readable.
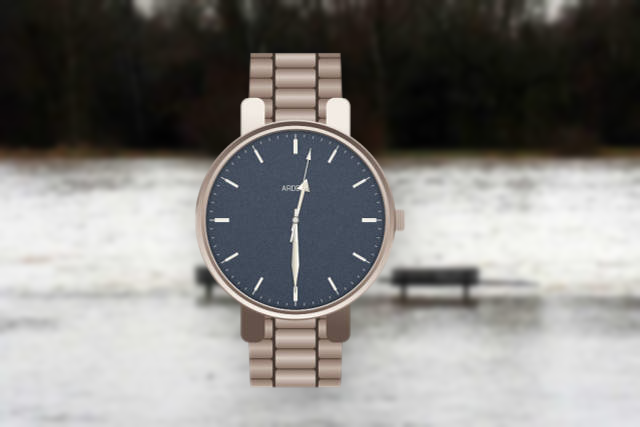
12.30.02
